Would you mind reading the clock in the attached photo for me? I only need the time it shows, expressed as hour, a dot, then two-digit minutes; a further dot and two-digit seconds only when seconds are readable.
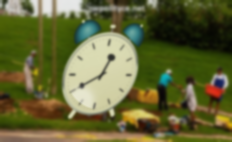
12.40
